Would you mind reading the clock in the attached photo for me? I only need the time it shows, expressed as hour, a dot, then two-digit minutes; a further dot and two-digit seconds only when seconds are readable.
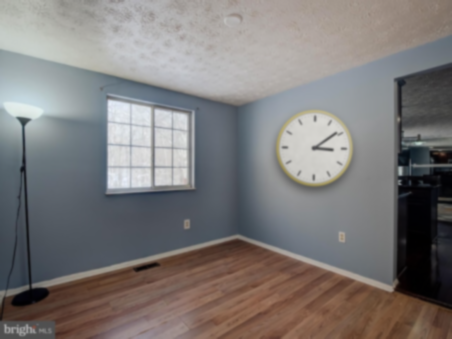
3.09
